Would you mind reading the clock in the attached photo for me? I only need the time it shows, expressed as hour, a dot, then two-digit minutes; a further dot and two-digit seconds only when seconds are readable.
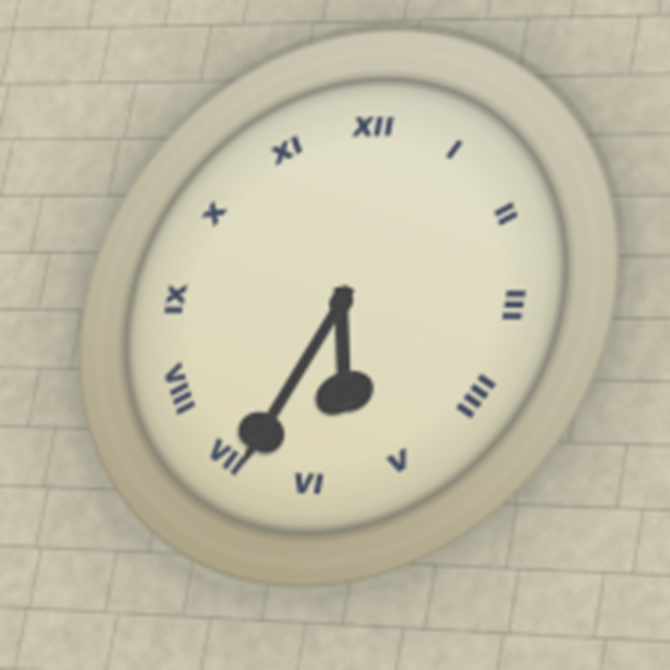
5.34
